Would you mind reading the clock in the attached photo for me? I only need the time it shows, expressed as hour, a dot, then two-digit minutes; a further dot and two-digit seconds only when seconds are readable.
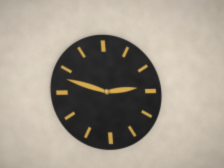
2.48
